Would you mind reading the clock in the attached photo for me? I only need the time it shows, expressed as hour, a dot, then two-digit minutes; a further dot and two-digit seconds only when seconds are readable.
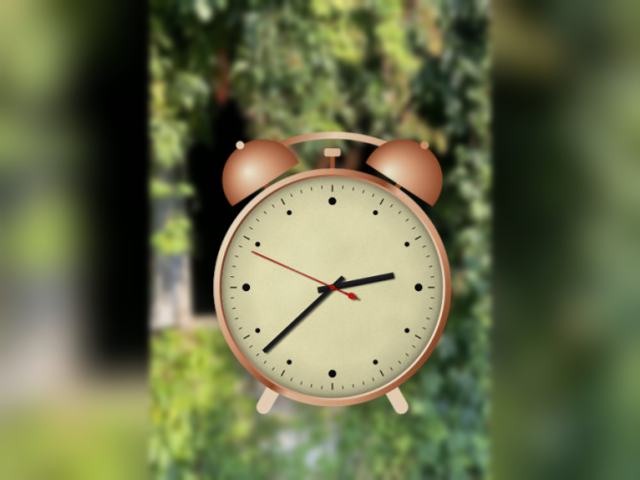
2.37.49
